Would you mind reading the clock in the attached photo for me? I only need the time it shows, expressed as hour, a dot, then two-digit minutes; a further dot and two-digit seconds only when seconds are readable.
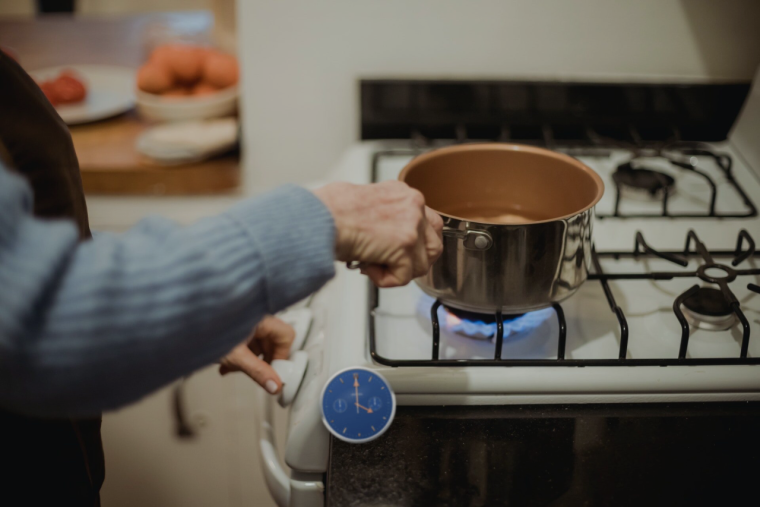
4.00
